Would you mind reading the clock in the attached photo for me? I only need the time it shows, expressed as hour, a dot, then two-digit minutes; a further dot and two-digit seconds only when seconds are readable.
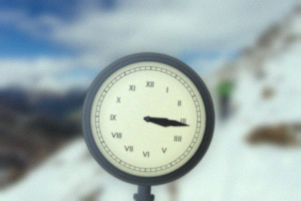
3.16
